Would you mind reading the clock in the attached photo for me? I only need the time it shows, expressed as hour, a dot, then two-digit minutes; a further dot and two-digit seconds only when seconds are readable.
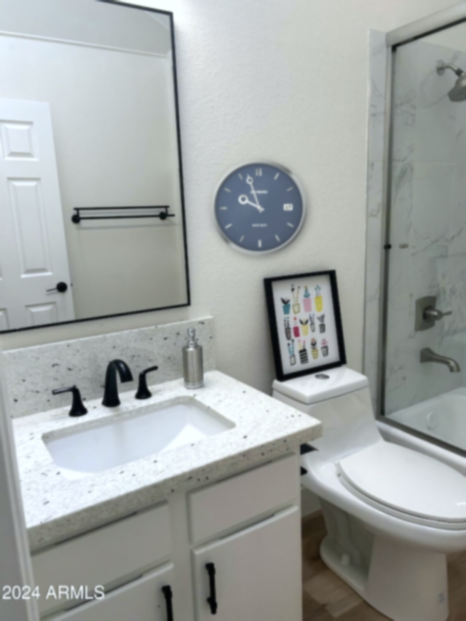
9.57
